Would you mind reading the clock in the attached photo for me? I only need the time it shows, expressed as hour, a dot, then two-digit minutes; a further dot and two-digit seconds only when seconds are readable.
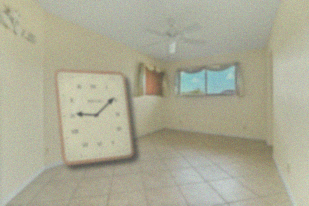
9.09
